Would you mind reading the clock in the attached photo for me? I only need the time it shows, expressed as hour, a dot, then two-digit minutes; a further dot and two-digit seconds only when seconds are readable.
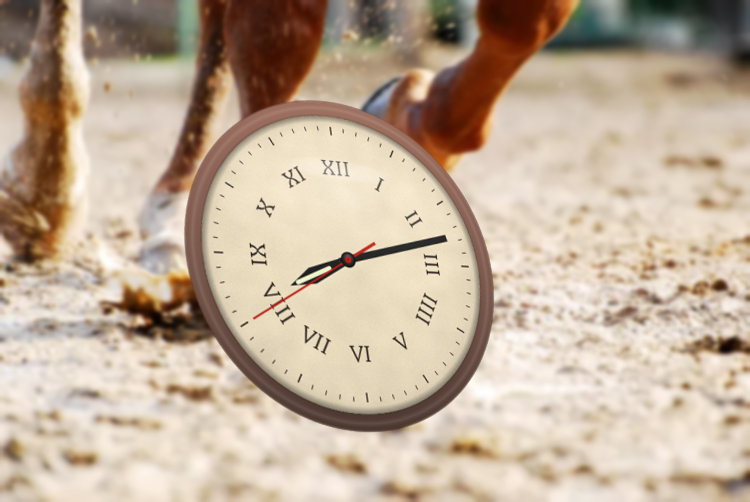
8.12.40
